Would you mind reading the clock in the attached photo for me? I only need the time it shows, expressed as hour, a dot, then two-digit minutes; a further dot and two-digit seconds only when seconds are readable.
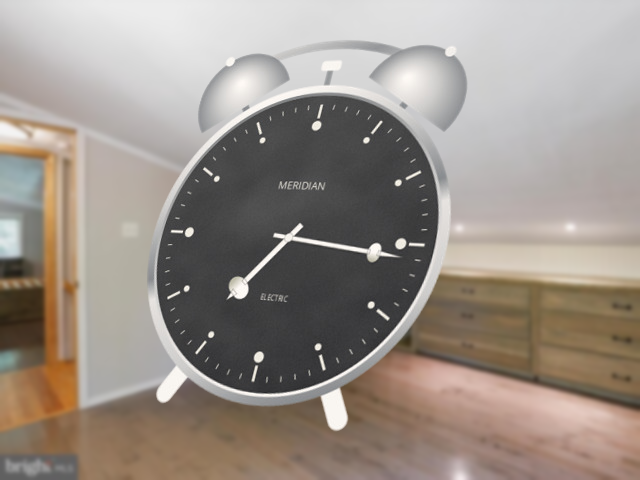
7.16
